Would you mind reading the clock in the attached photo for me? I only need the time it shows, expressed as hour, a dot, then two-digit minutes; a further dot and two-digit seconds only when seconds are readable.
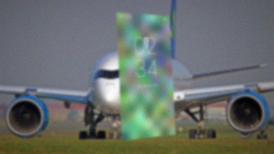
2.34
